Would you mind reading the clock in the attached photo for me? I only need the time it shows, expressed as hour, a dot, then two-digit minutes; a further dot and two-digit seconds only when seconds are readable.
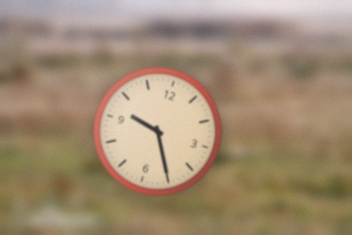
9.25
